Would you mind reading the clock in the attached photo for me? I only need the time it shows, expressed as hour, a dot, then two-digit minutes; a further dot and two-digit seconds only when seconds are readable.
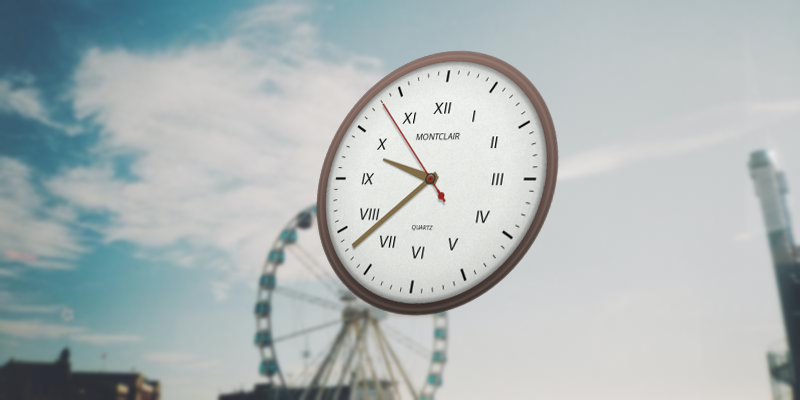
9.37.53
